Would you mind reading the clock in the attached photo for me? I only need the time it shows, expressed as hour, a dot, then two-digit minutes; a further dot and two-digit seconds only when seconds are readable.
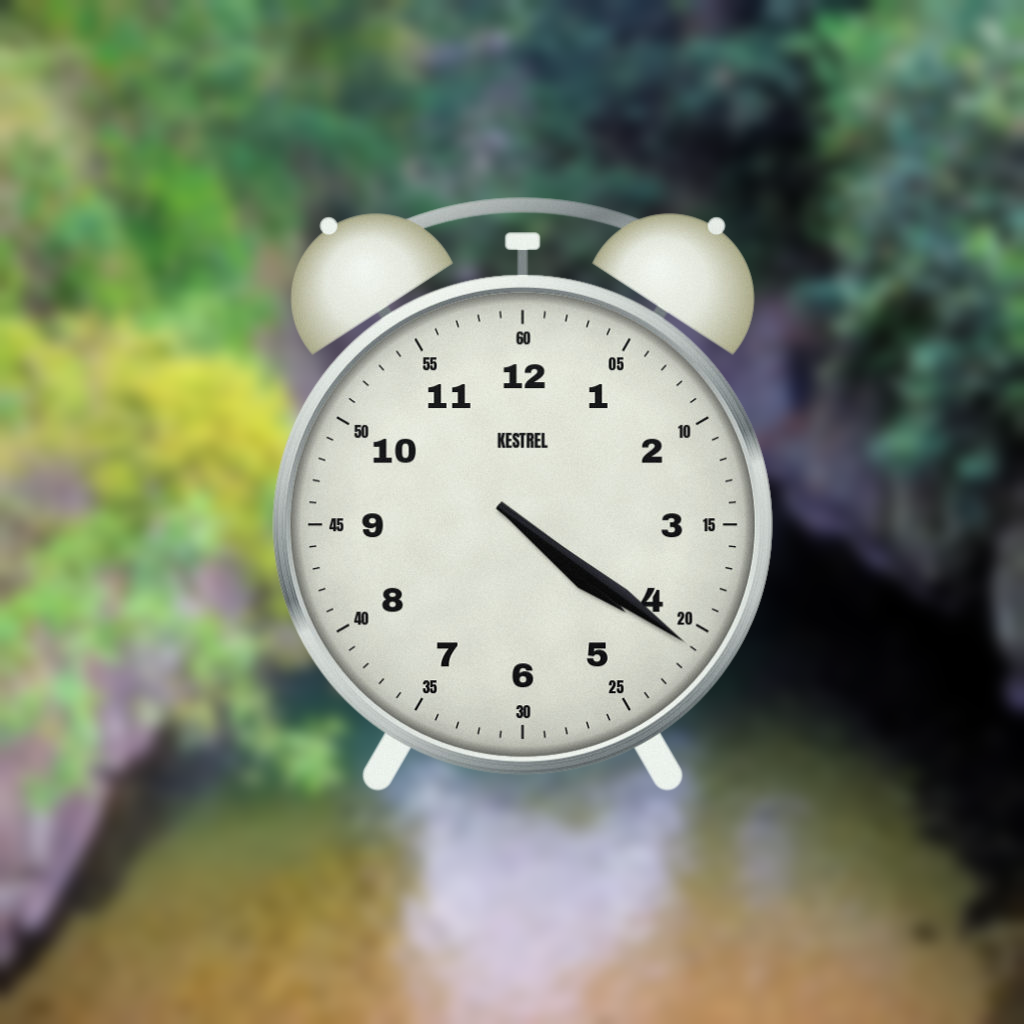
4.21
